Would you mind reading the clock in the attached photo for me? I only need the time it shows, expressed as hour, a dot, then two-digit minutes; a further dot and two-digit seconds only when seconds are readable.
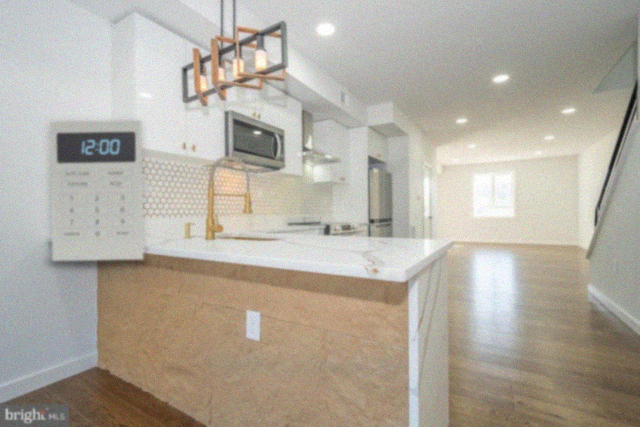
12.00
